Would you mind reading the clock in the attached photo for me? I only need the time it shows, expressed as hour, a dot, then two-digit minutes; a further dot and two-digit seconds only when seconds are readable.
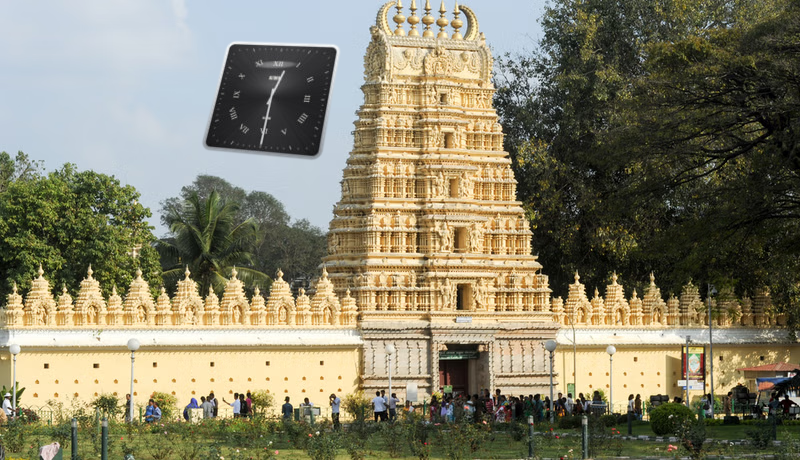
12.30
